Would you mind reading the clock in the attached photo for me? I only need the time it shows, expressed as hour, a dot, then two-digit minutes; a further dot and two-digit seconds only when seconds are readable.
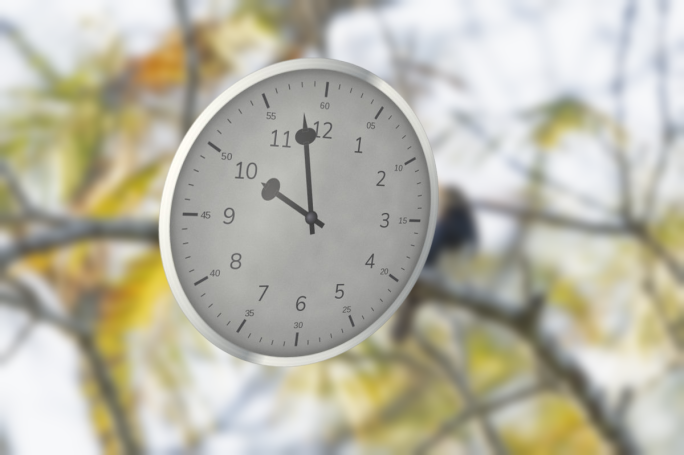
9.58
